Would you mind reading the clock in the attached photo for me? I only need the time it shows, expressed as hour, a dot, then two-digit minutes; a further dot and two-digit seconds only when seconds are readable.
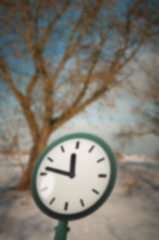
11.47
